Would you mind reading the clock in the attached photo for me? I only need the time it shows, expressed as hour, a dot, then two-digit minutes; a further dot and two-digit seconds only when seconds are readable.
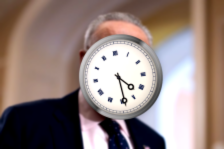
4.29
